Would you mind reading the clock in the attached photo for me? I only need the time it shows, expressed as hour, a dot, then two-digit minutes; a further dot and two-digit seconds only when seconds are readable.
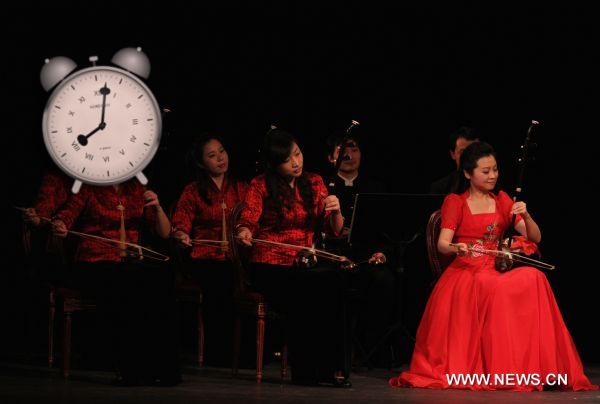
8.02
